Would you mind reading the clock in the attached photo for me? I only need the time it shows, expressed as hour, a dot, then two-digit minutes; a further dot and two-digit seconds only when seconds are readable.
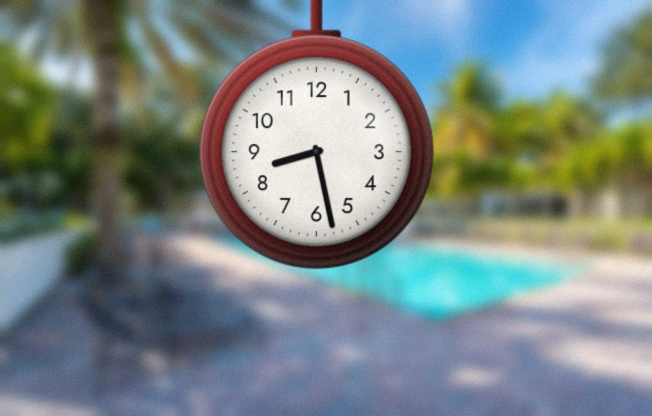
8.28
